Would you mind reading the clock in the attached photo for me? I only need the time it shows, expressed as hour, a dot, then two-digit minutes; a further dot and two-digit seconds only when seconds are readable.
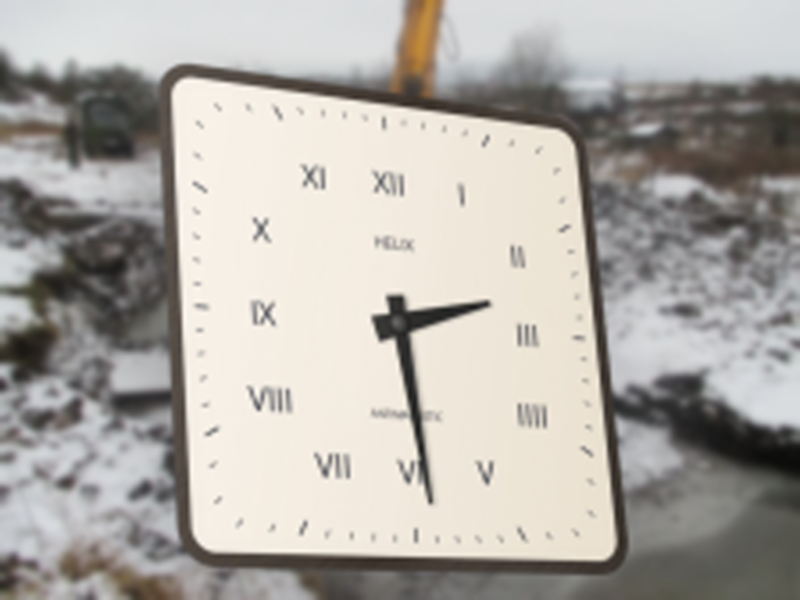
2.29
